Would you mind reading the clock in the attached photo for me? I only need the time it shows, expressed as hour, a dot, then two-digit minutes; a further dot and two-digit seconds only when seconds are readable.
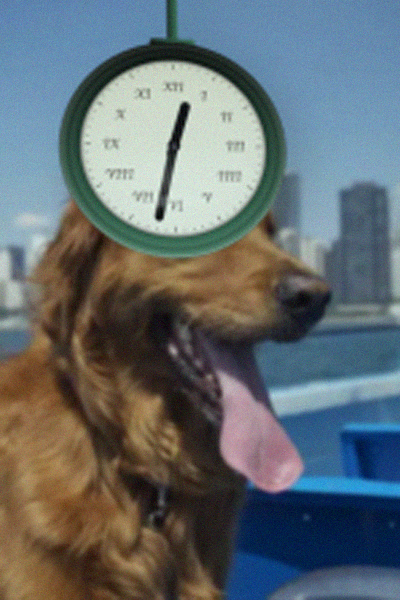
12.32
